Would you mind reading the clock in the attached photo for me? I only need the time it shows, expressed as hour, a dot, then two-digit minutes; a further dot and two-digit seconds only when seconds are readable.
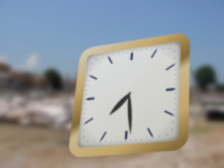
7.29
